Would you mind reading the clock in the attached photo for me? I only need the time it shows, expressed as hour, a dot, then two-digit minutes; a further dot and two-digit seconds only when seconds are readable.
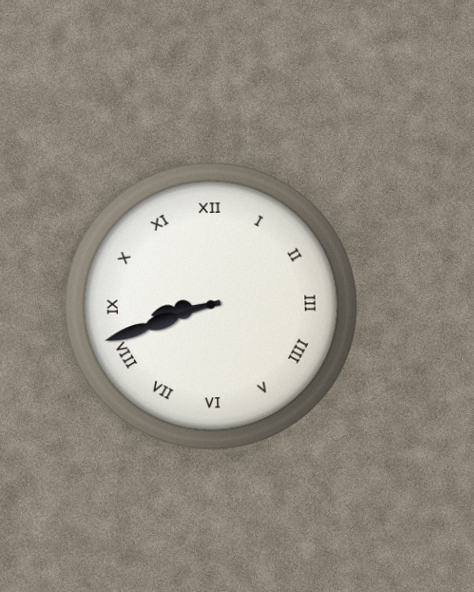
8.42
